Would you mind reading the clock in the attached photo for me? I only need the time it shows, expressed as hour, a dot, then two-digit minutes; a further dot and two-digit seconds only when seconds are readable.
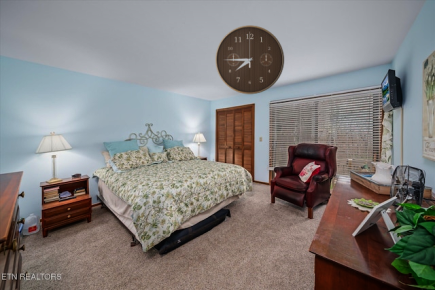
7.45
